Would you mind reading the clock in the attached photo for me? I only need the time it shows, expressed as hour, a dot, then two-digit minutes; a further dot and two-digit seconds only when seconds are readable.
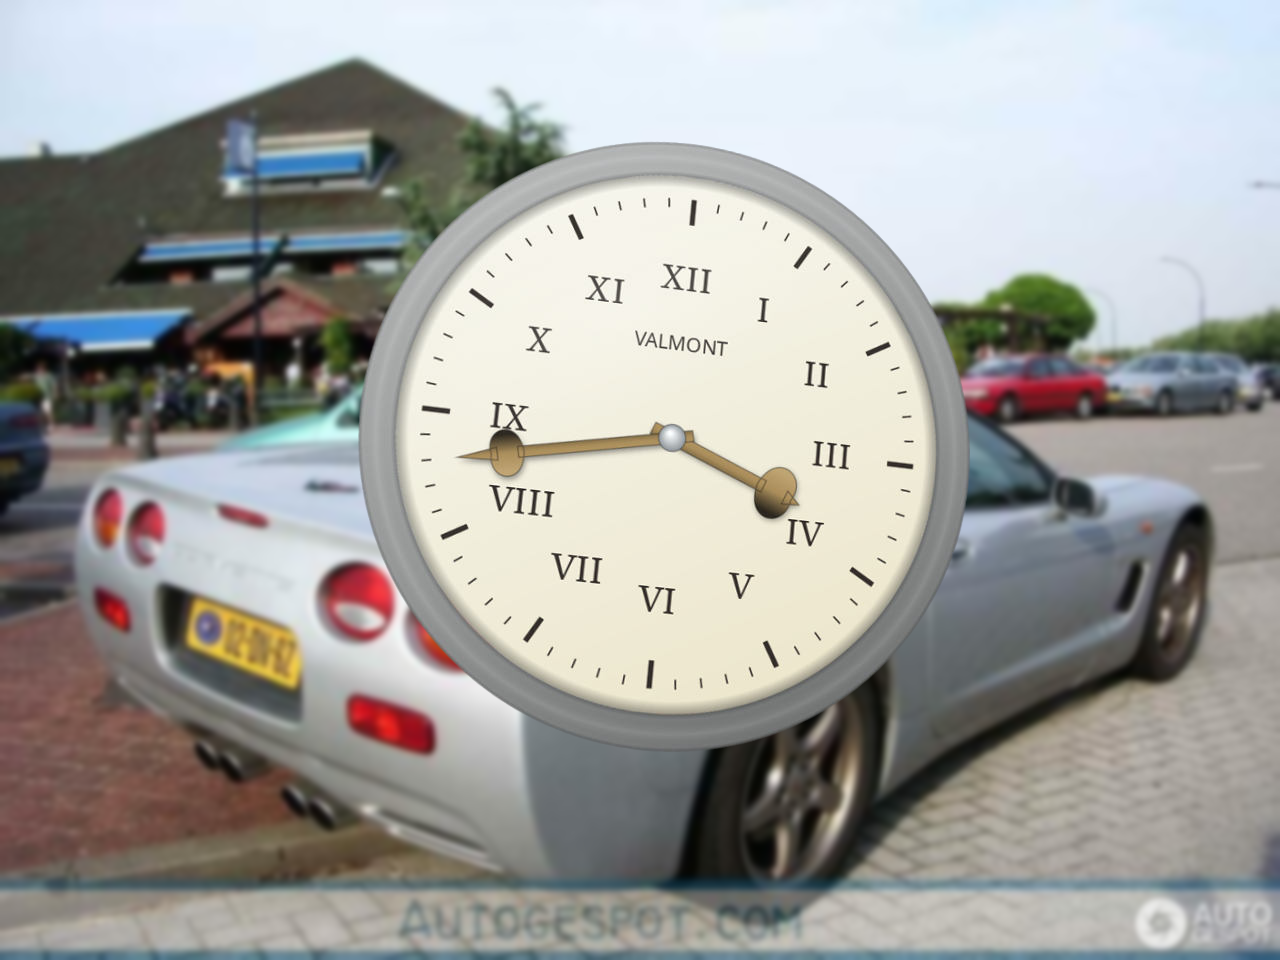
3.43
